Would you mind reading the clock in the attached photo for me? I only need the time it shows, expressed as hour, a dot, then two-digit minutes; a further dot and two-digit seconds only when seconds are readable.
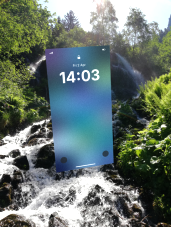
14.03
